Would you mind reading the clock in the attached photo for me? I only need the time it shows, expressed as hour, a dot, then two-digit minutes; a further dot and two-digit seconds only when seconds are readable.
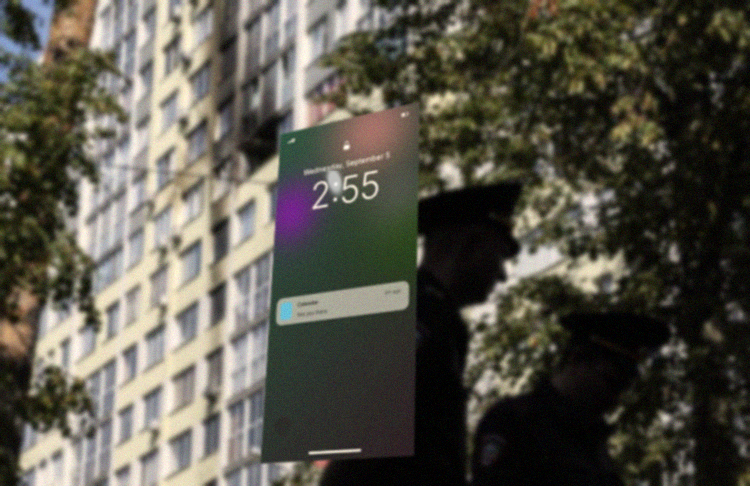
2.55
